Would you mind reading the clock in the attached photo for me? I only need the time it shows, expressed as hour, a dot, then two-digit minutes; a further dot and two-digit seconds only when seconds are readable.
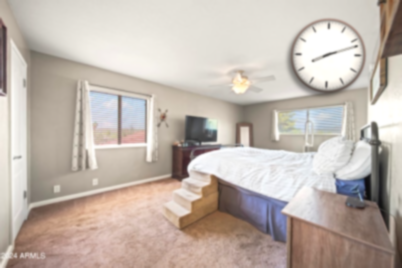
8.12
